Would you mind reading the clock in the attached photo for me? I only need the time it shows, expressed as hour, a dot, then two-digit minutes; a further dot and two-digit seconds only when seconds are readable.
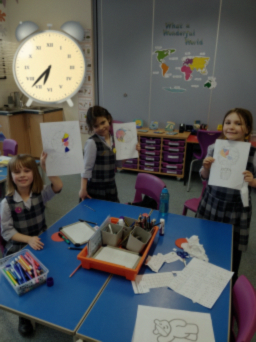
6.37
